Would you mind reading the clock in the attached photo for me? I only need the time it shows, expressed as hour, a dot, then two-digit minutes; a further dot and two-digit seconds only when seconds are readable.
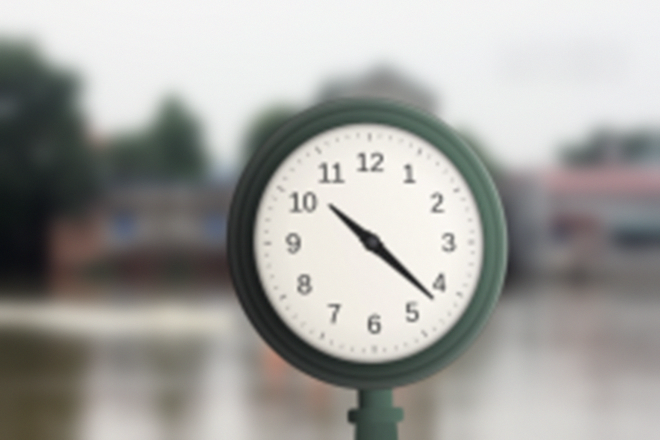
10.22
